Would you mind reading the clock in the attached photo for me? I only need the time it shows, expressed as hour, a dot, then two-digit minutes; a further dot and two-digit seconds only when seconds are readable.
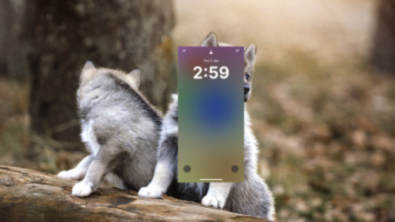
2.59
